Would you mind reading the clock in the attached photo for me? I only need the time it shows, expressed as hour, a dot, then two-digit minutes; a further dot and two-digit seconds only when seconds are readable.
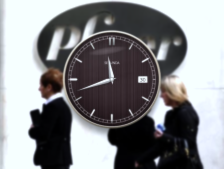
11.42
